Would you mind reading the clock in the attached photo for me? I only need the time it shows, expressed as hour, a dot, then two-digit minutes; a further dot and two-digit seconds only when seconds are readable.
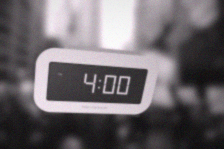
4.00
